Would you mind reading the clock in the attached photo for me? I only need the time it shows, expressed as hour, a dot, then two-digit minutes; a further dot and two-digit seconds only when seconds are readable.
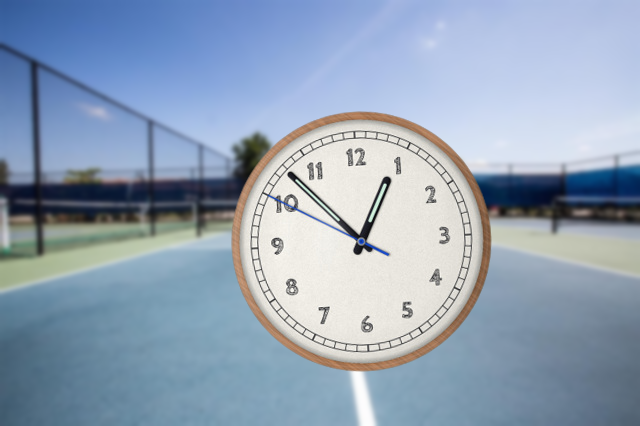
12.52.50
